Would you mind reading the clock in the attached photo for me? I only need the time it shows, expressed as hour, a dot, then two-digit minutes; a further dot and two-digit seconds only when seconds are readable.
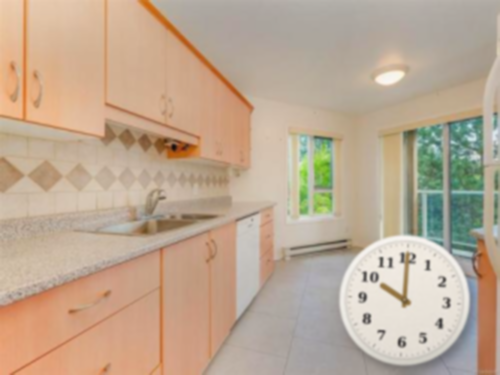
10.00
